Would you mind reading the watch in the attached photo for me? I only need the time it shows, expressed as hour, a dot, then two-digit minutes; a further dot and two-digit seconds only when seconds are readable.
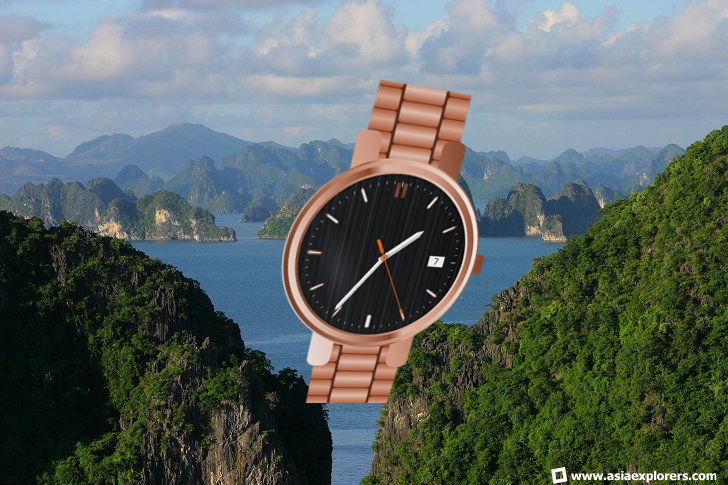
1.35.25
